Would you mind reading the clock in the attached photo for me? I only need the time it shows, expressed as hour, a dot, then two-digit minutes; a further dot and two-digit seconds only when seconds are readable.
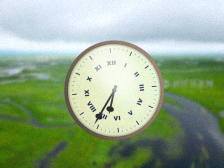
6.36
